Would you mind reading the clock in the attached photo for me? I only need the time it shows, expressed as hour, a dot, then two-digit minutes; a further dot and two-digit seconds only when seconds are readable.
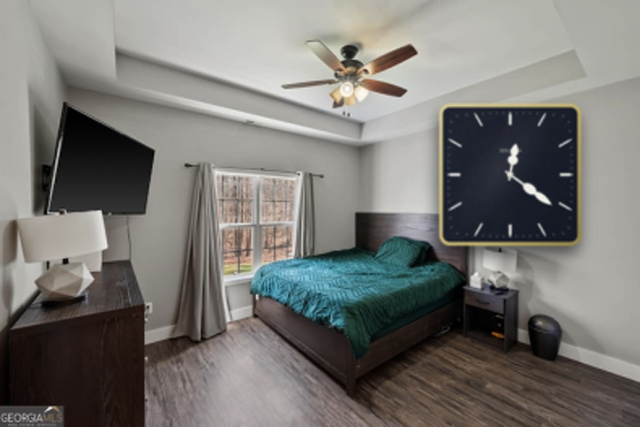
12.21
